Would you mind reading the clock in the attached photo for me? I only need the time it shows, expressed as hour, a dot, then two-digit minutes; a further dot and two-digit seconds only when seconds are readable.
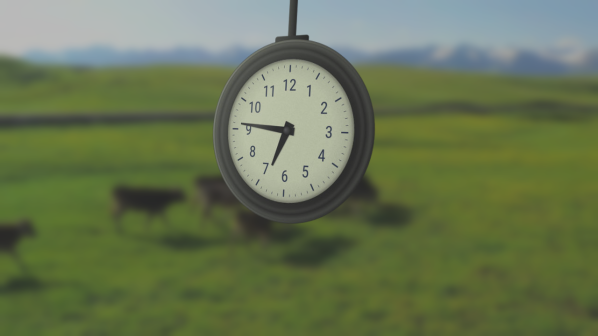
6.46
